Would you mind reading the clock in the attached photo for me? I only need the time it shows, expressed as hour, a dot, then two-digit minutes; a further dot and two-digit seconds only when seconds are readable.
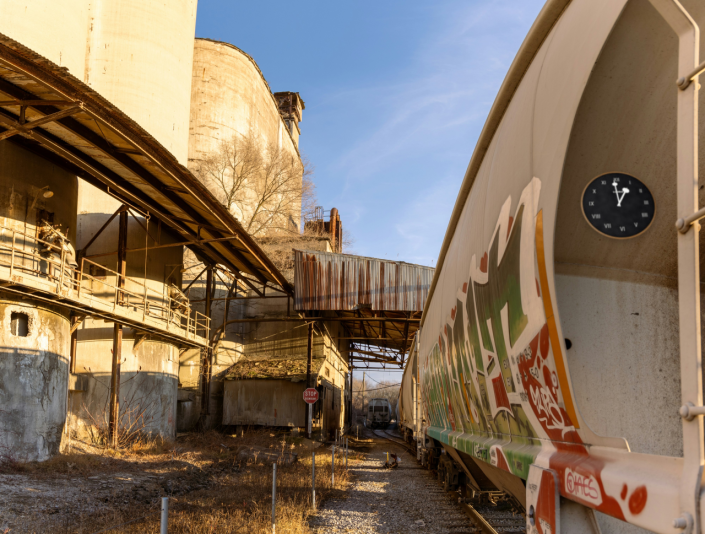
12.59
